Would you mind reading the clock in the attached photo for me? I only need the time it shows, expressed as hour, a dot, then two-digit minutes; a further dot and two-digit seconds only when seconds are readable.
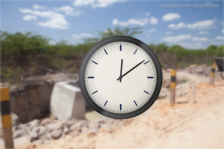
12.09
